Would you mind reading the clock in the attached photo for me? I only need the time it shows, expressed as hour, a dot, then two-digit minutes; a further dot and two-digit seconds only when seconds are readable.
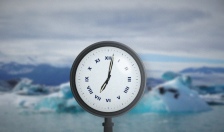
7.02
